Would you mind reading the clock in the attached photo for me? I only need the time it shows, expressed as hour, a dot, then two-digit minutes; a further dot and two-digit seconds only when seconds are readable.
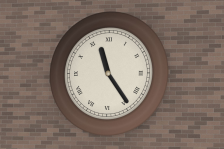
11.24
